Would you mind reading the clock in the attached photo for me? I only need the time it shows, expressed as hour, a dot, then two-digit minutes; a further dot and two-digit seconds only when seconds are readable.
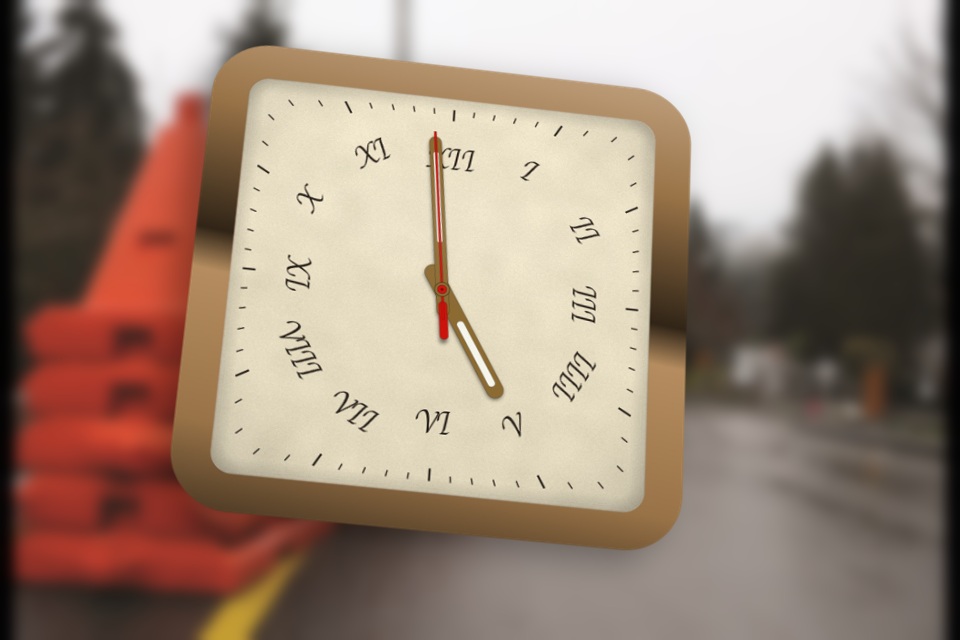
4.58.59
